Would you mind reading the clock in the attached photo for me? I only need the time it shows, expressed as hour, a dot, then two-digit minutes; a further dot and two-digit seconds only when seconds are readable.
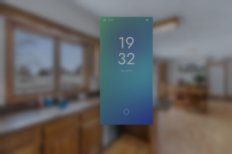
19.32
